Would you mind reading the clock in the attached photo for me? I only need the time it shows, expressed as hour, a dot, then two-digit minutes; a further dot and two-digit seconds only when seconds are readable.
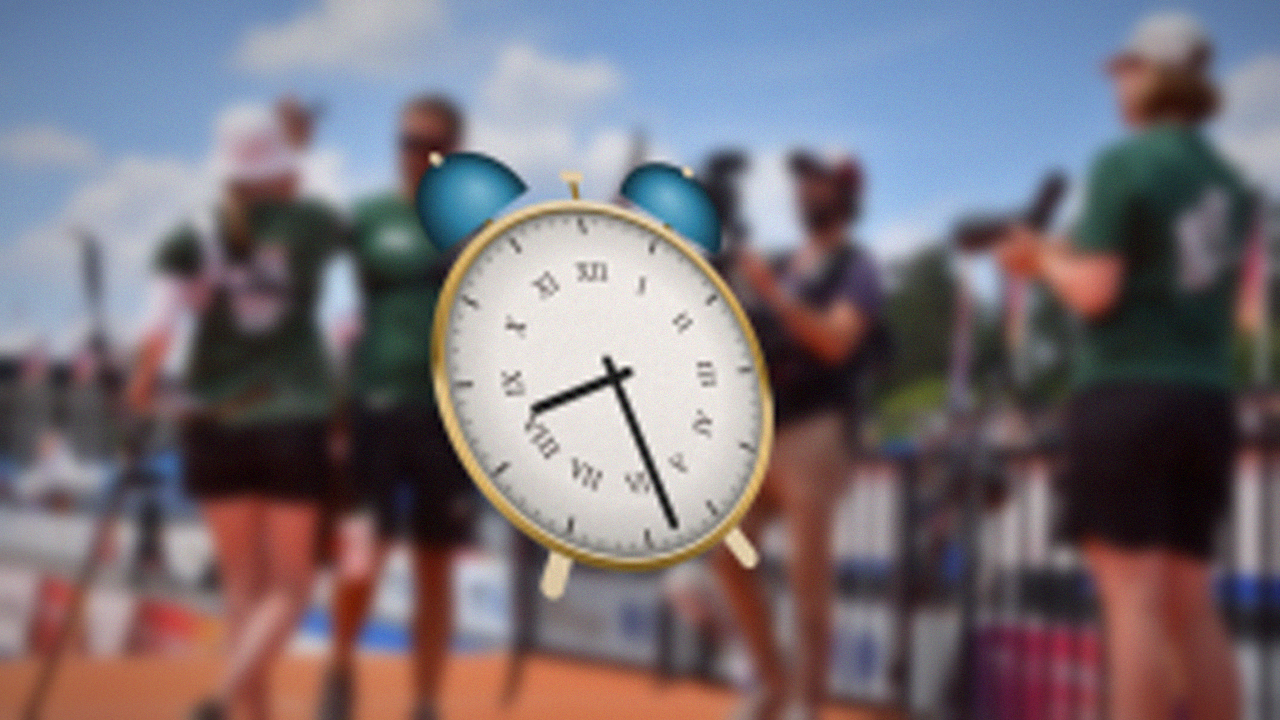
8.28
